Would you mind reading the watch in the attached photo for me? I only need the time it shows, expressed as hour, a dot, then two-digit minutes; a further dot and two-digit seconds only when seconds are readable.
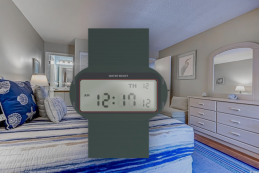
12.17.12
